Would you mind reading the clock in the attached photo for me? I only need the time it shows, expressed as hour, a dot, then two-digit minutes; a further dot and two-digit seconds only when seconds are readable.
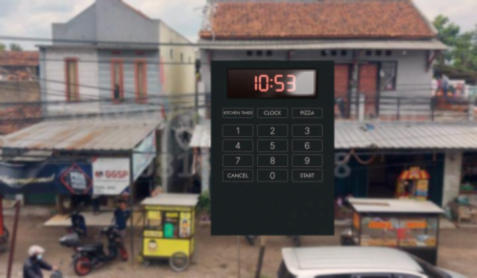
10.53
